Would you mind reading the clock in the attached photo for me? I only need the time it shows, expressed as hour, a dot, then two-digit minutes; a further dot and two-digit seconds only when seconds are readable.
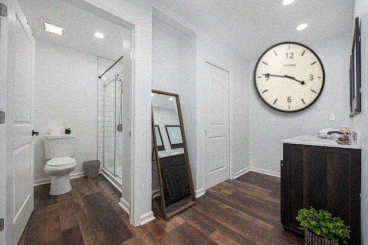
3.46
